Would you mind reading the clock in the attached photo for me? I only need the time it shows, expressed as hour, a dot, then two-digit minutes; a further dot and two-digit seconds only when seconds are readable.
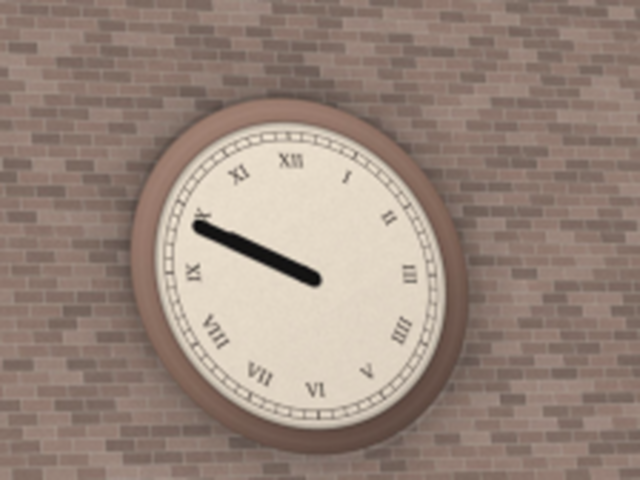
9.49
